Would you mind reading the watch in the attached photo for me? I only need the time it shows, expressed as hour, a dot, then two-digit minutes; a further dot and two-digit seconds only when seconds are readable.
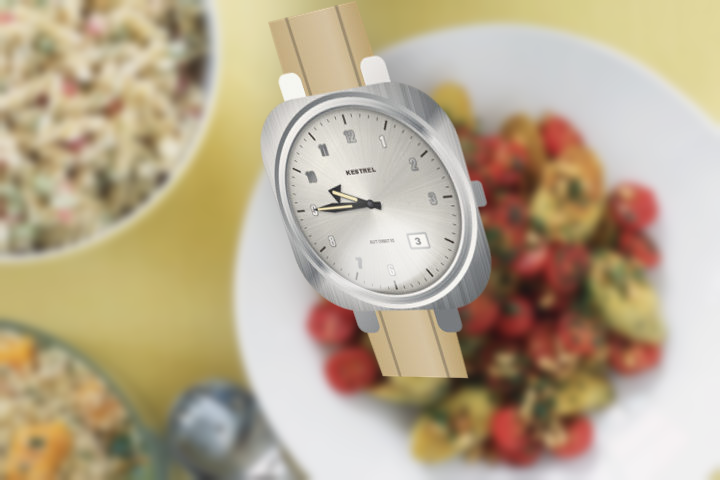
9.45
